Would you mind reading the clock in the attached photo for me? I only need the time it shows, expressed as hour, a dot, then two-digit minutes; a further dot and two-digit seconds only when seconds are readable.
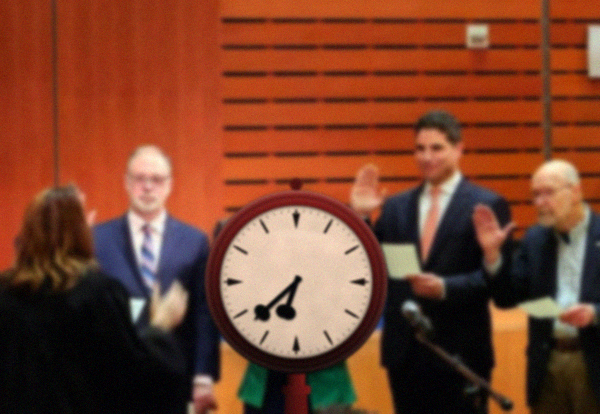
6.38
